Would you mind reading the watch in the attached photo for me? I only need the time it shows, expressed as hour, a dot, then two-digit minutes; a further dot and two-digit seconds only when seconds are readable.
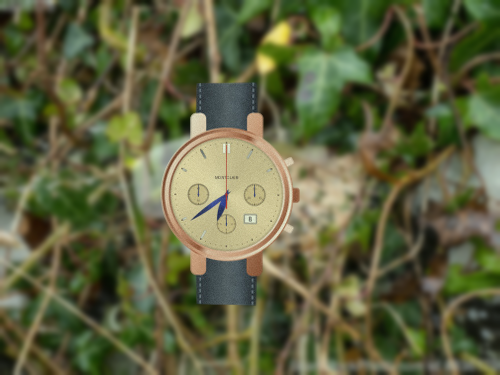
6.39
